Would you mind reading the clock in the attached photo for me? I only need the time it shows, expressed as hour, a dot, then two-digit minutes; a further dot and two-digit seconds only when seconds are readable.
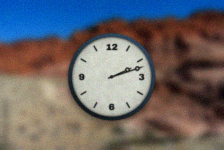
2.12
